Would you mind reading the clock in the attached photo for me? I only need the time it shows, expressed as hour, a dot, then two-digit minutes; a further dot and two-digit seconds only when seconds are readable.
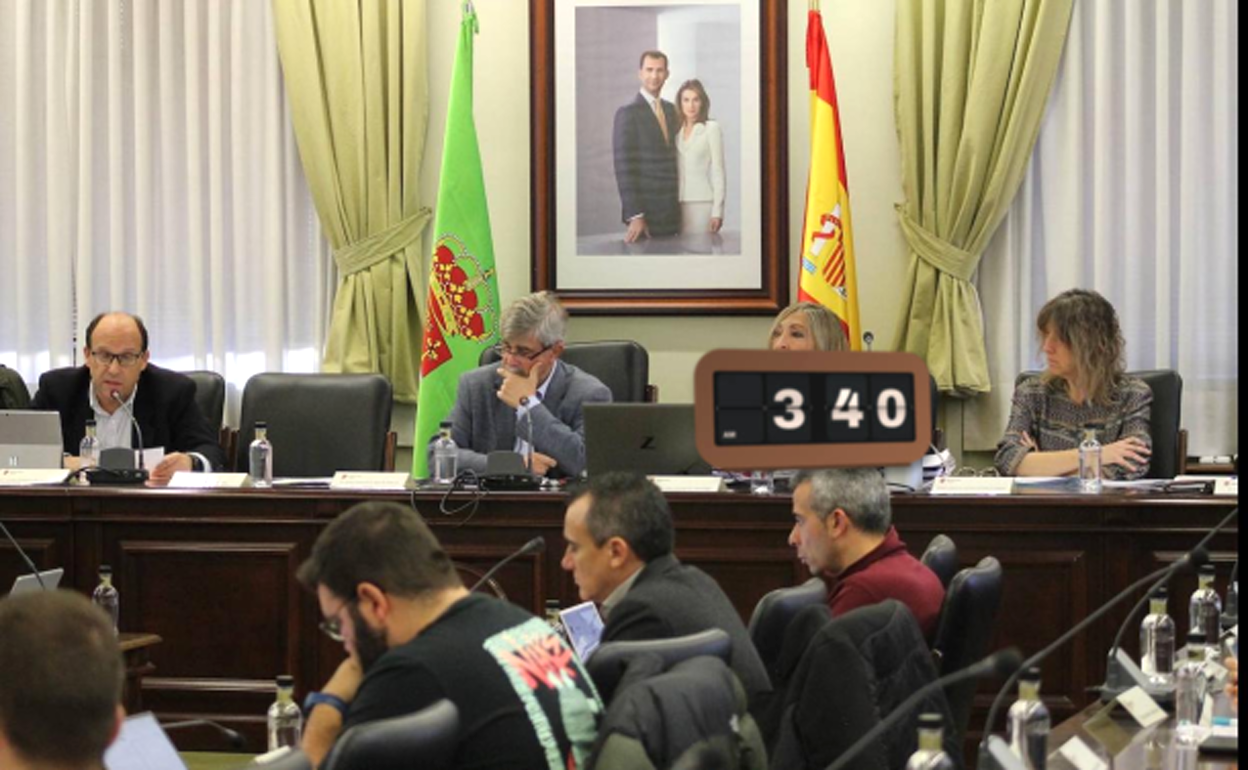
3.40
